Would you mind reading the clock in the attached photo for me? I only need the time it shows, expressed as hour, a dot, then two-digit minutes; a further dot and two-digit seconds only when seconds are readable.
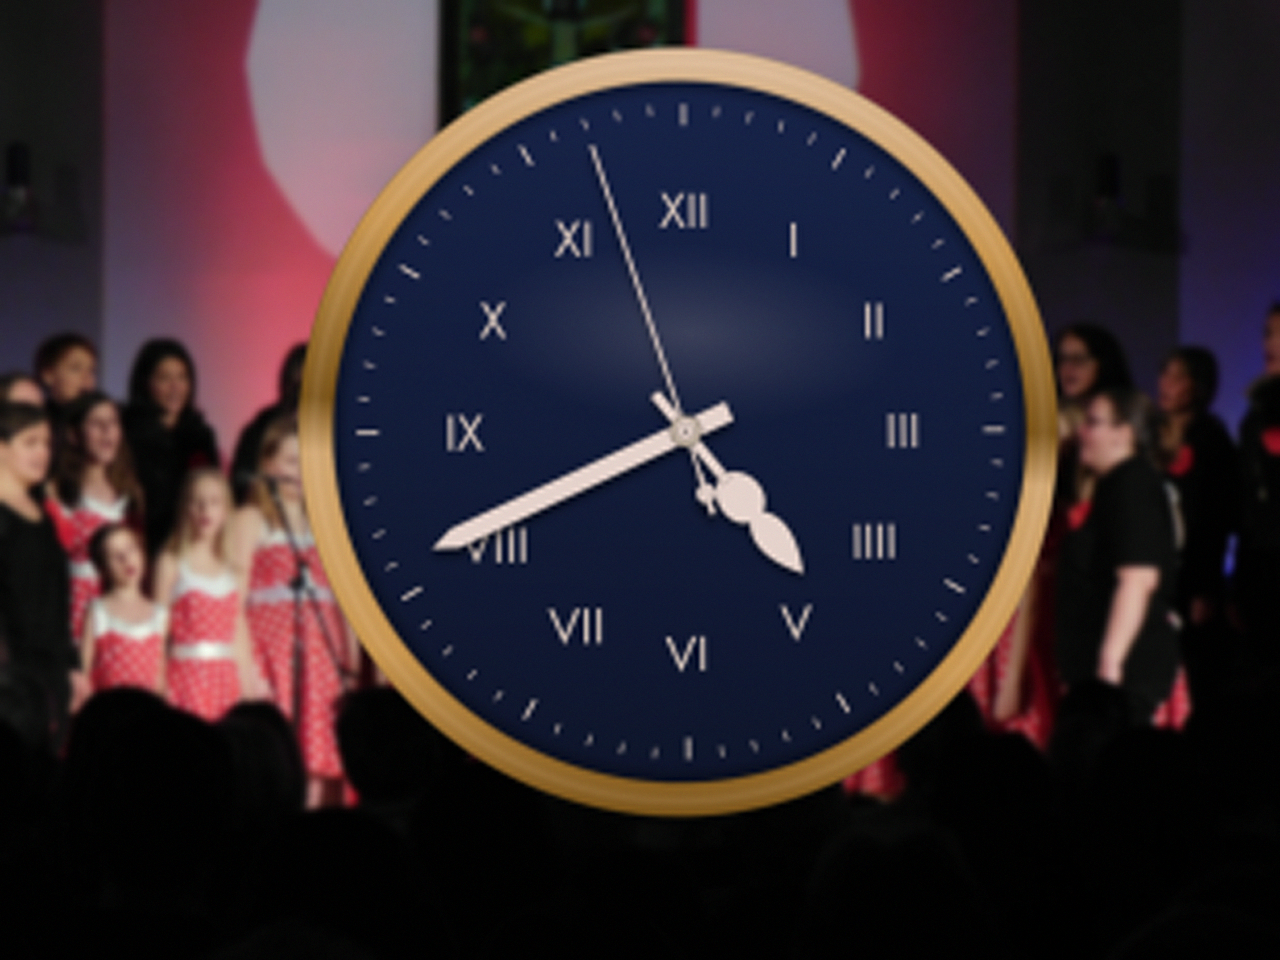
4.40.57
